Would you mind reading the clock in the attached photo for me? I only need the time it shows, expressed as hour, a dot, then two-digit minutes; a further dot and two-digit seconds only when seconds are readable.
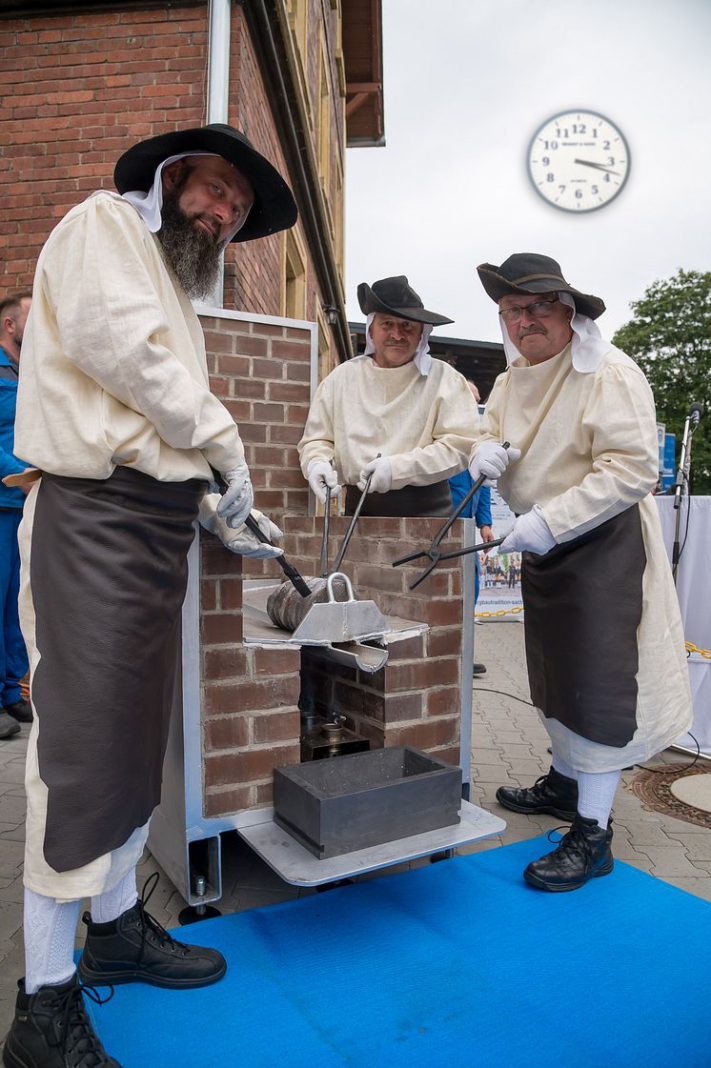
3.18
